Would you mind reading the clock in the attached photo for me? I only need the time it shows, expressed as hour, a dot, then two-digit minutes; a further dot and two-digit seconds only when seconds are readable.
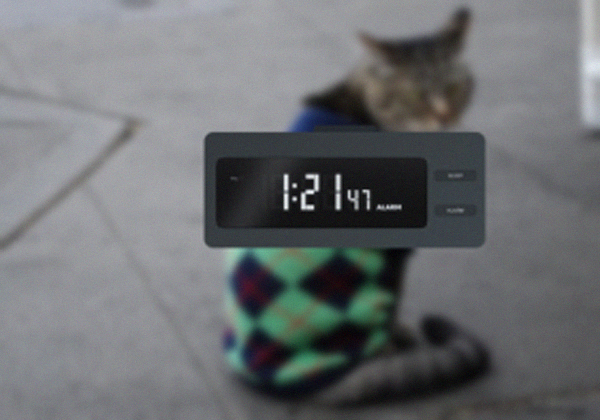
1.21.47
